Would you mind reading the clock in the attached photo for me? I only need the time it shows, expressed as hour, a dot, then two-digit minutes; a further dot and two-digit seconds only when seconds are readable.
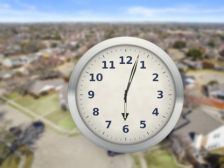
6.03
